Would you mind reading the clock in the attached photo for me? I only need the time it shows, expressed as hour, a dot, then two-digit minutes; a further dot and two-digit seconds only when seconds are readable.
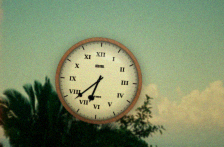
6.38
